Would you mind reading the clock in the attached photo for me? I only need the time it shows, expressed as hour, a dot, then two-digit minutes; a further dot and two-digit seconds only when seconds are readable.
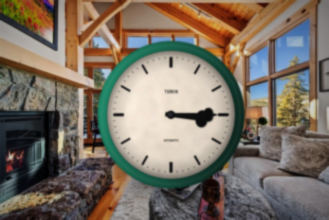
3.15
